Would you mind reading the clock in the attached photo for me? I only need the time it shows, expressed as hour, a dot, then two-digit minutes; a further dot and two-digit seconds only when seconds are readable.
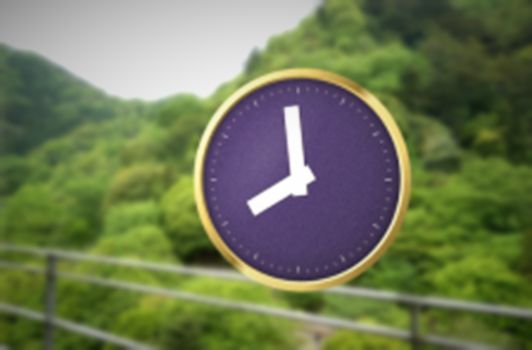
7.59
